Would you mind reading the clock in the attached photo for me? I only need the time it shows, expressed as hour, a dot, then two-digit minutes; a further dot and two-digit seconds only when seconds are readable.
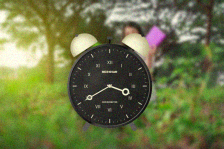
3.40
